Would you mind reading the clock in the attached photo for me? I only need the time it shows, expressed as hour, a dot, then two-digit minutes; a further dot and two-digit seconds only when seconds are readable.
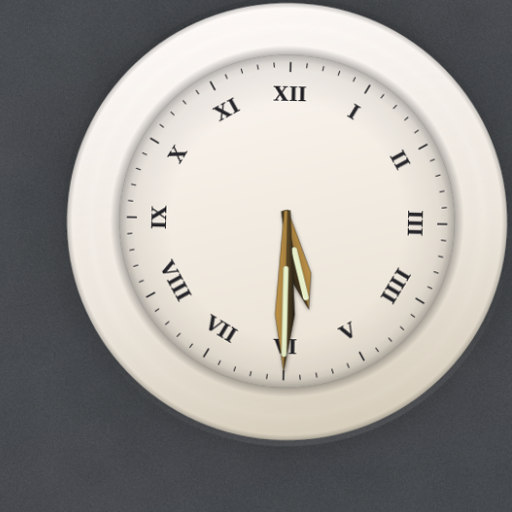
5.30
